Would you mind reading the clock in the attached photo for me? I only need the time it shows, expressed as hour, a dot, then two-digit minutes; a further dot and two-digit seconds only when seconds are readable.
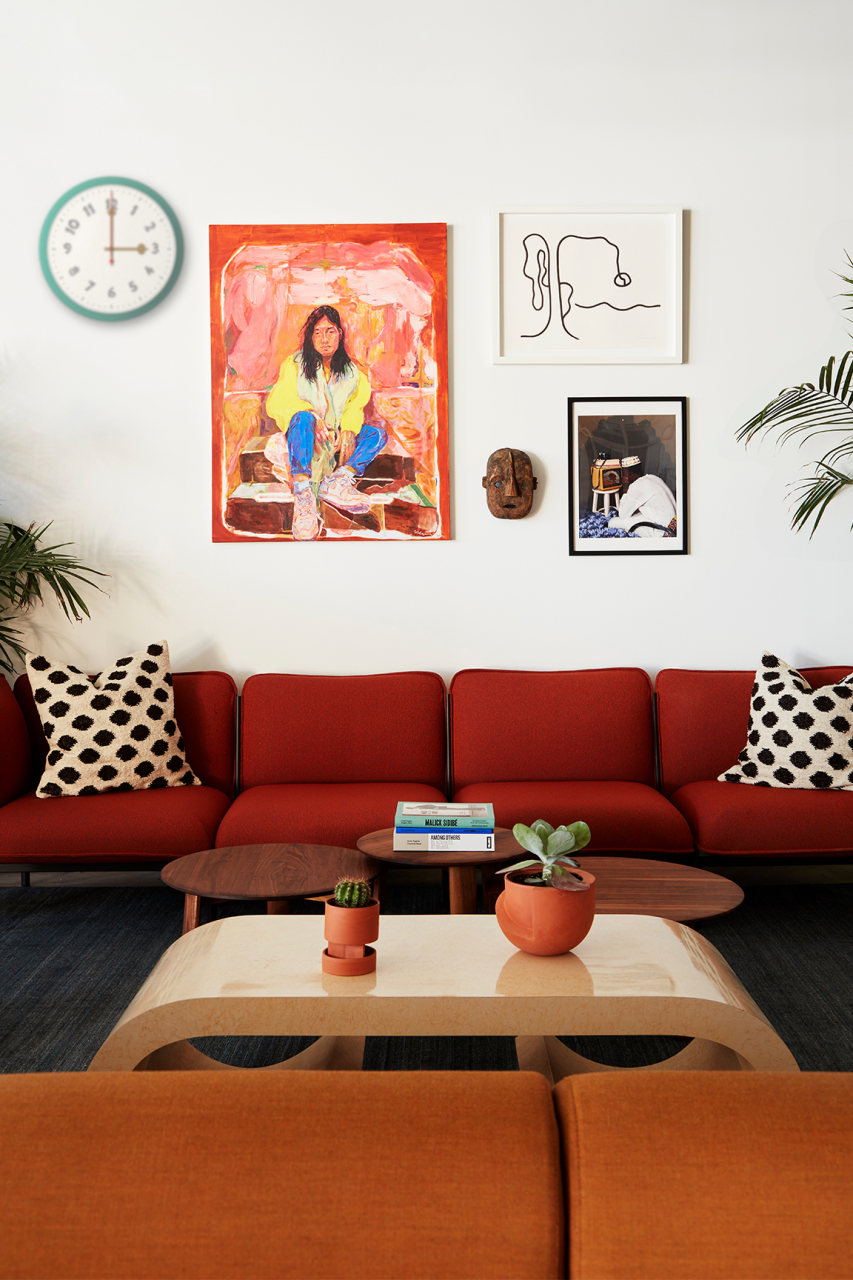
3.00.00
